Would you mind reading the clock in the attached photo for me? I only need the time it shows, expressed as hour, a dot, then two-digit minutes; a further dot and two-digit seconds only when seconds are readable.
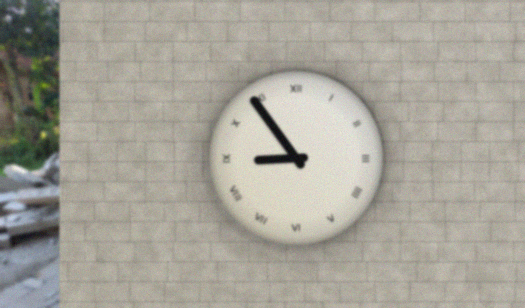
8.54
